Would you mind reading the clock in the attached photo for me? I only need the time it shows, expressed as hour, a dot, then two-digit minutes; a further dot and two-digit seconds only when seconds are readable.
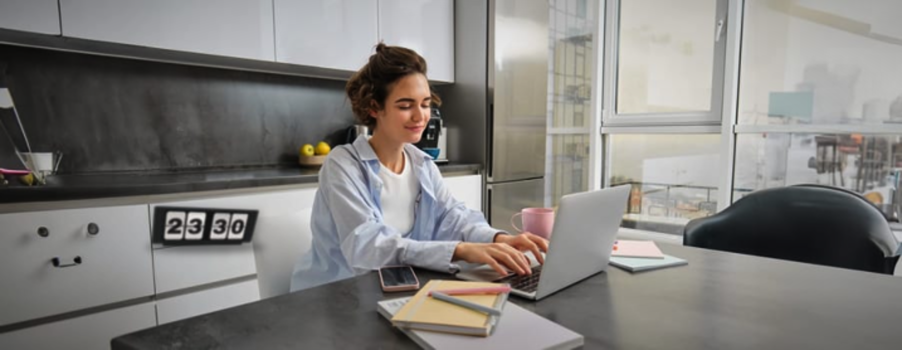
23.30
